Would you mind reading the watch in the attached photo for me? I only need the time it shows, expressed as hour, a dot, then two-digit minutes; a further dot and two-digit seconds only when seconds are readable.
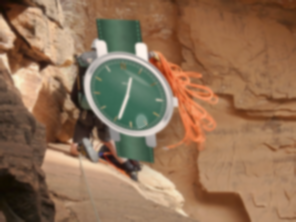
12.34
